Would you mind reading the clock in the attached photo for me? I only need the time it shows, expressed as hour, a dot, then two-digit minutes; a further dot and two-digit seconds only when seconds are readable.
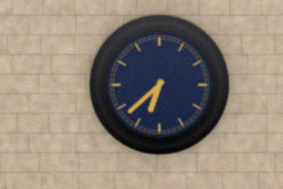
6.38
